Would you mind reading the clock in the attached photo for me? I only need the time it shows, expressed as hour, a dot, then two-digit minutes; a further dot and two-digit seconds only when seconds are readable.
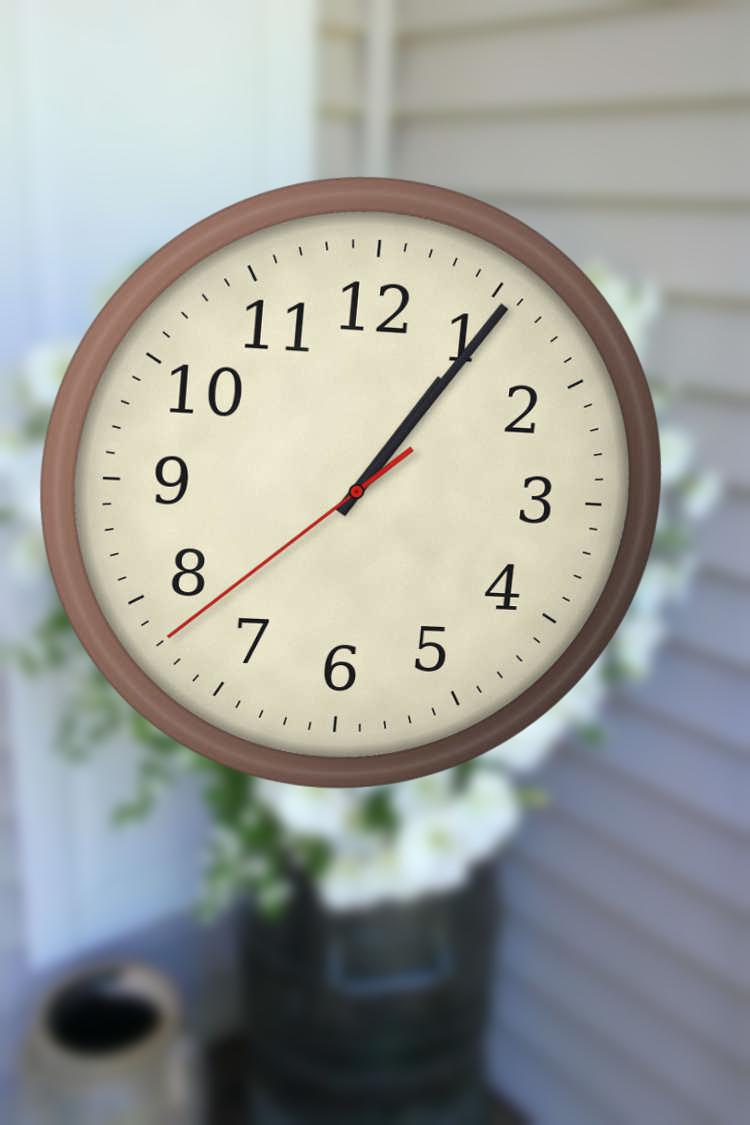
1.05.38
